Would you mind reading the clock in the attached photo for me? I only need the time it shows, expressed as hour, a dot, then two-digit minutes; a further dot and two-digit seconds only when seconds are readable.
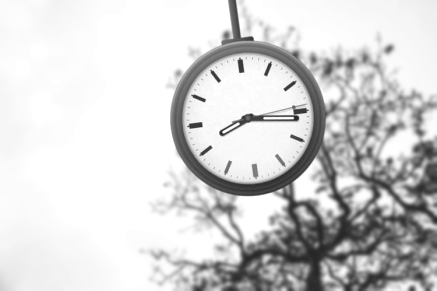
8.16.14
